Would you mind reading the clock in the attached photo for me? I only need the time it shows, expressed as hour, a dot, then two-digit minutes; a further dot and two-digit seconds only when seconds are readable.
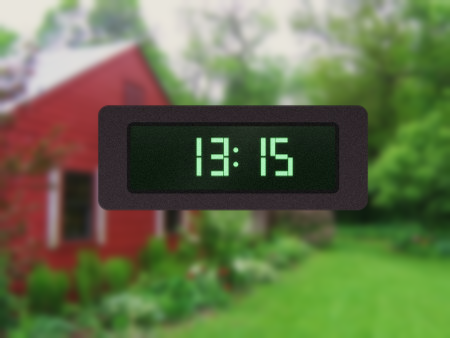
13.15
